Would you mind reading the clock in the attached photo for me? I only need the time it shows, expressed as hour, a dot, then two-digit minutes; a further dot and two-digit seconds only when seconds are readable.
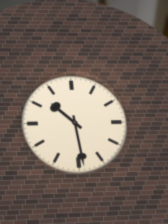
10.29
